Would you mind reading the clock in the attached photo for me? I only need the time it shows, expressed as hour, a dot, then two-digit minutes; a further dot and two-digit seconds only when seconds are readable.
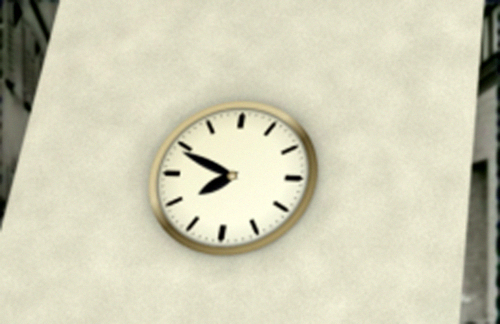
7.49
